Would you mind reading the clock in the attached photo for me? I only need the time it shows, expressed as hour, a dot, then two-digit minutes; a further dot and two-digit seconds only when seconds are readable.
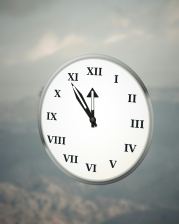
11.54
